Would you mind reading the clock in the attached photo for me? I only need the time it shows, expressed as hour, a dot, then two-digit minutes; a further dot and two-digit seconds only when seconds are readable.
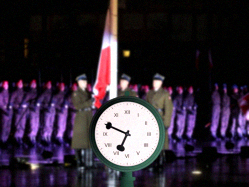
6.49
